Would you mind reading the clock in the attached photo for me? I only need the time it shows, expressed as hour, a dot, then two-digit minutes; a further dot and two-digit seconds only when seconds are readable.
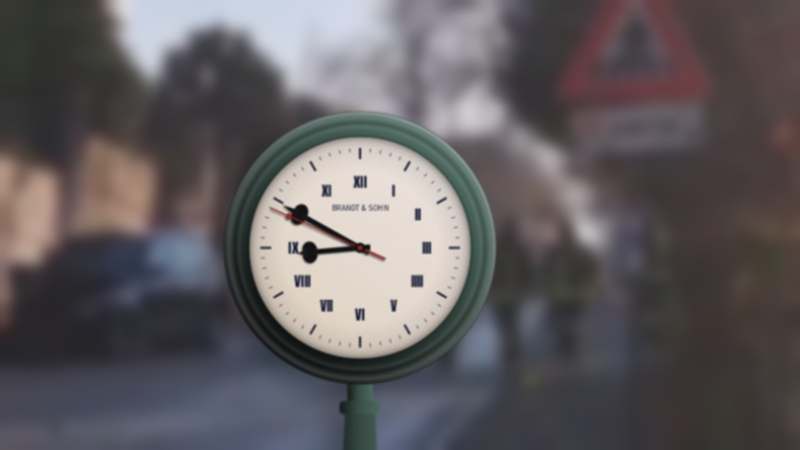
8.49.49
